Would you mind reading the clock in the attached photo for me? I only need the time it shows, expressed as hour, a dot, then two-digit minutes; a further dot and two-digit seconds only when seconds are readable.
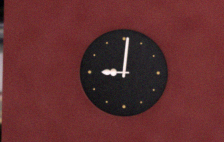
9.01
